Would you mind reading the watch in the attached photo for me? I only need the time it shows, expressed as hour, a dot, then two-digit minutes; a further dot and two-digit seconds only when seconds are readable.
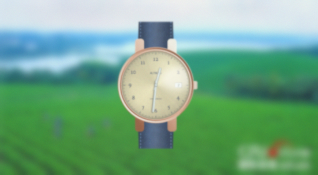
12.31
